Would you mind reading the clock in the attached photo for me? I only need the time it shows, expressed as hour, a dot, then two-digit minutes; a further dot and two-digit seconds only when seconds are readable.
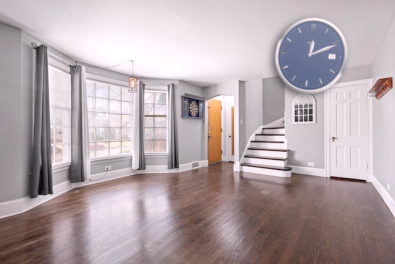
12.11
